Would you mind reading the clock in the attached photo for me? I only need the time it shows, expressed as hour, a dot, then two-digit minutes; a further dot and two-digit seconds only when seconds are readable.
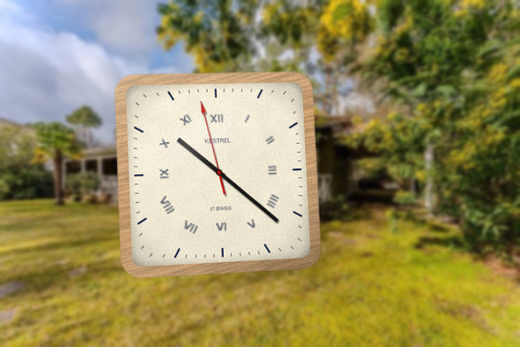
10.21.58
